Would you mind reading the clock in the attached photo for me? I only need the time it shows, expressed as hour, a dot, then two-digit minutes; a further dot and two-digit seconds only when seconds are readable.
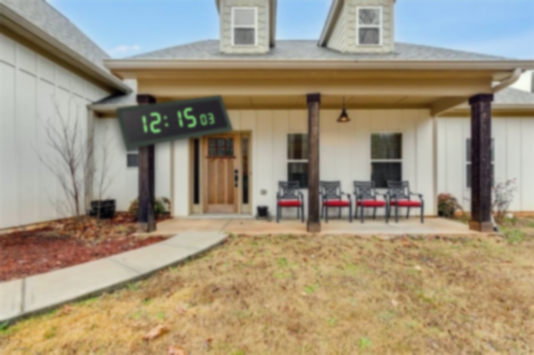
12.15
